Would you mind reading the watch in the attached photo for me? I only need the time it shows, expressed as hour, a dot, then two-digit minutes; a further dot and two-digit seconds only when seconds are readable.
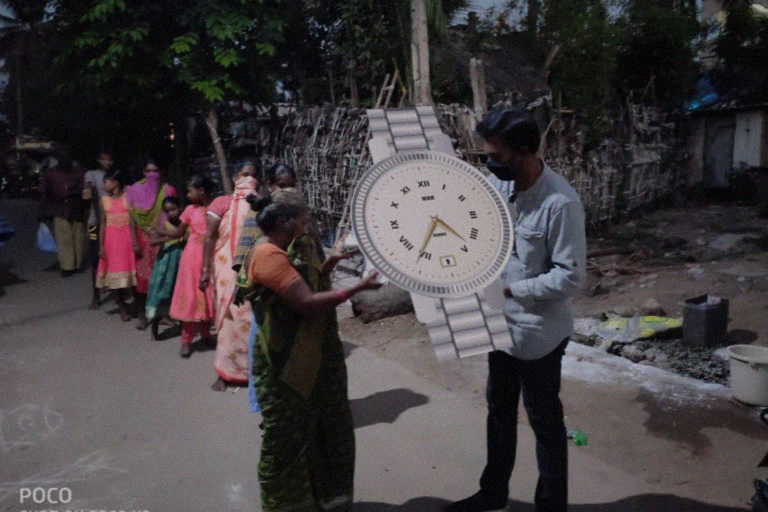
4.36
